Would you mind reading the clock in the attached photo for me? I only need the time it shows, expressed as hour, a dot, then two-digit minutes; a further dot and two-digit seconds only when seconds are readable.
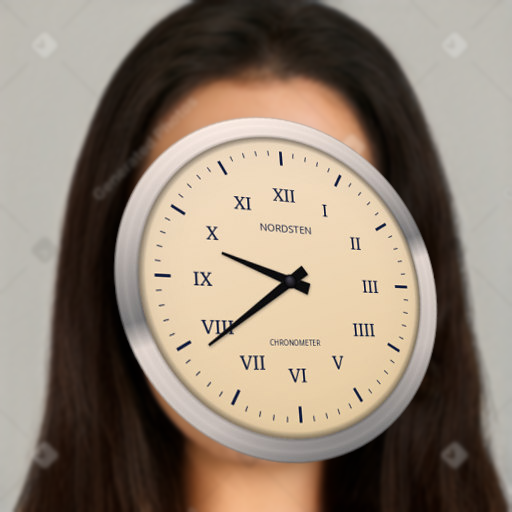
9.39
